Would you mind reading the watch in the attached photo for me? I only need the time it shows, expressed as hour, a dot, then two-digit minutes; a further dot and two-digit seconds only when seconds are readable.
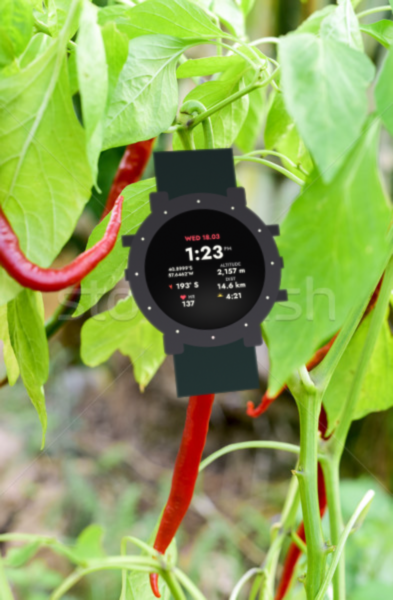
1.23
